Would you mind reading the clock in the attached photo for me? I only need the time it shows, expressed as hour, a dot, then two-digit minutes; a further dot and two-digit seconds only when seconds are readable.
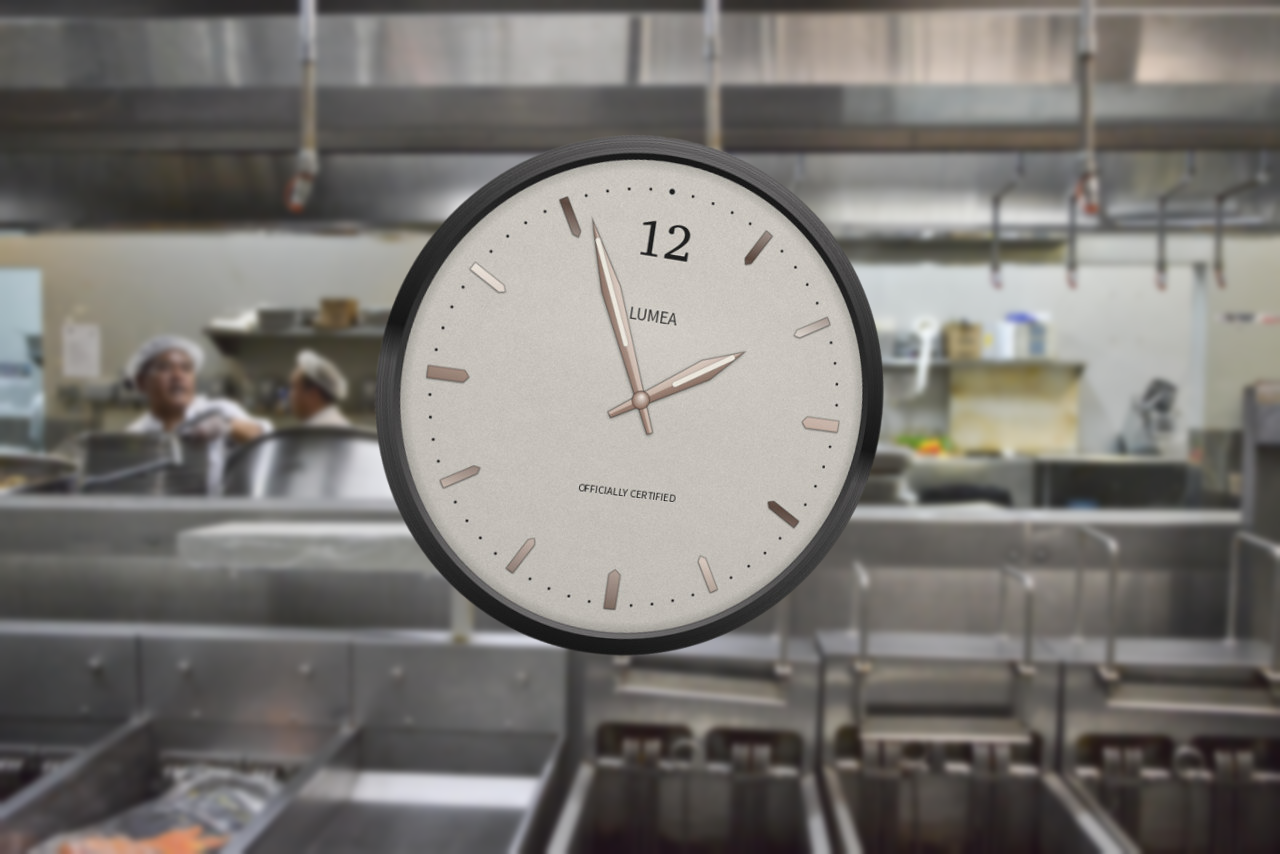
1.56
